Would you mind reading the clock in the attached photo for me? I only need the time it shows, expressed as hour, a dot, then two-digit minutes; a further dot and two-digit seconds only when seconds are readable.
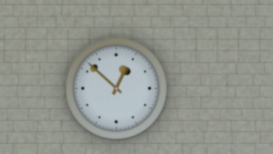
12.52
